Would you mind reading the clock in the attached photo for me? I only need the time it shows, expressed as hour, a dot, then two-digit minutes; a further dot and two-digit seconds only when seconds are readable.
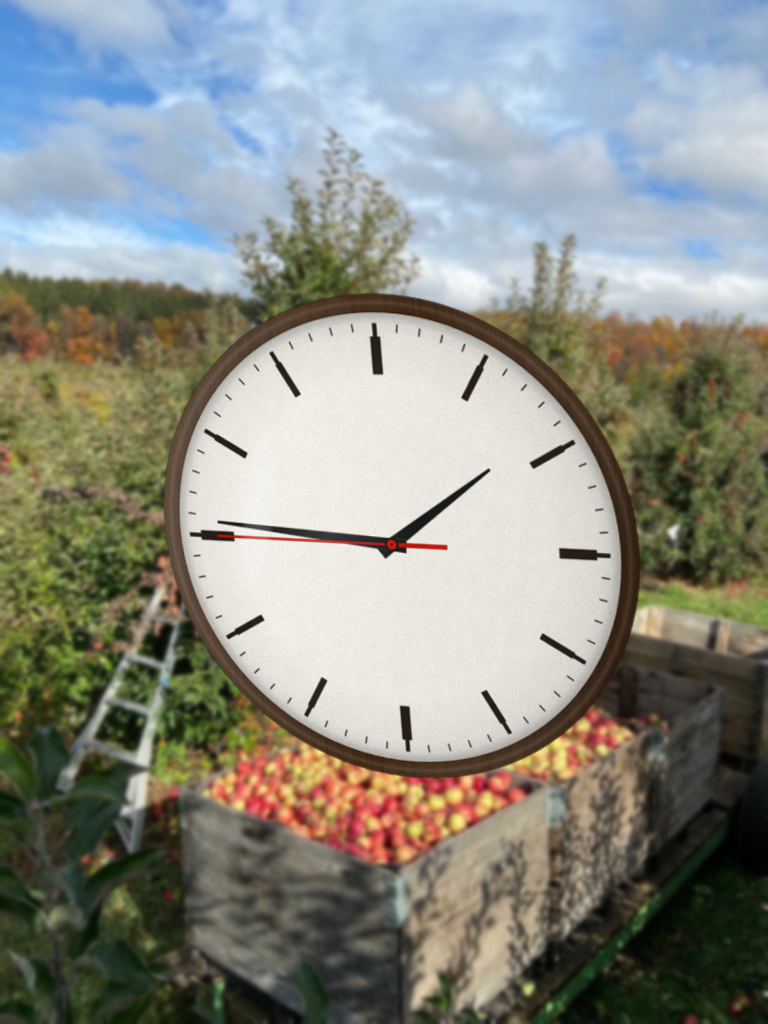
1.45.45
